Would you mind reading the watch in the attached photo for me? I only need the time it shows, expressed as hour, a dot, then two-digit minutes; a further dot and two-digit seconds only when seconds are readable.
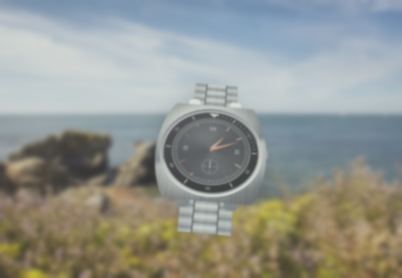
1.11
